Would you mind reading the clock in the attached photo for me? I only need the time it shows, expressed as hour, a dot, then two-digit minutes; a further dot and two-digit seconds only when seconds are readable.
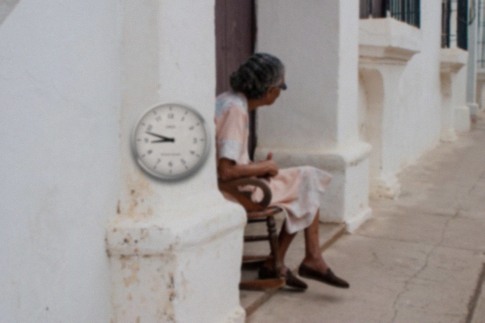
8.48
